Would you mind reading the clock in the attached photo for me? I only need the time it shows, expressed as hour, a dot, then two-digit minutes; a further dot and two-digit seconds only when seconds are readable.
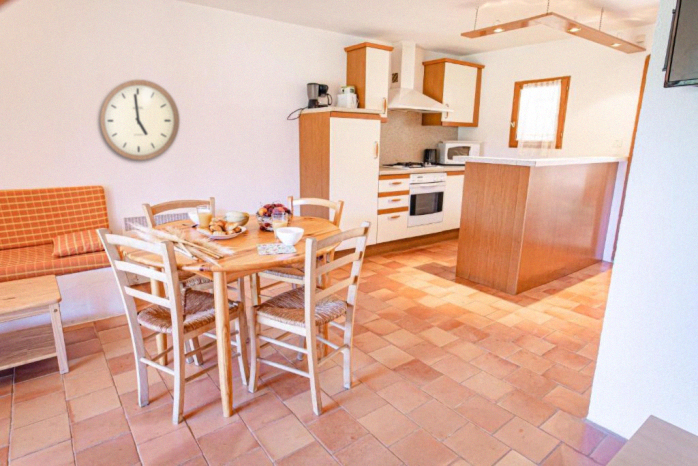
4.59
